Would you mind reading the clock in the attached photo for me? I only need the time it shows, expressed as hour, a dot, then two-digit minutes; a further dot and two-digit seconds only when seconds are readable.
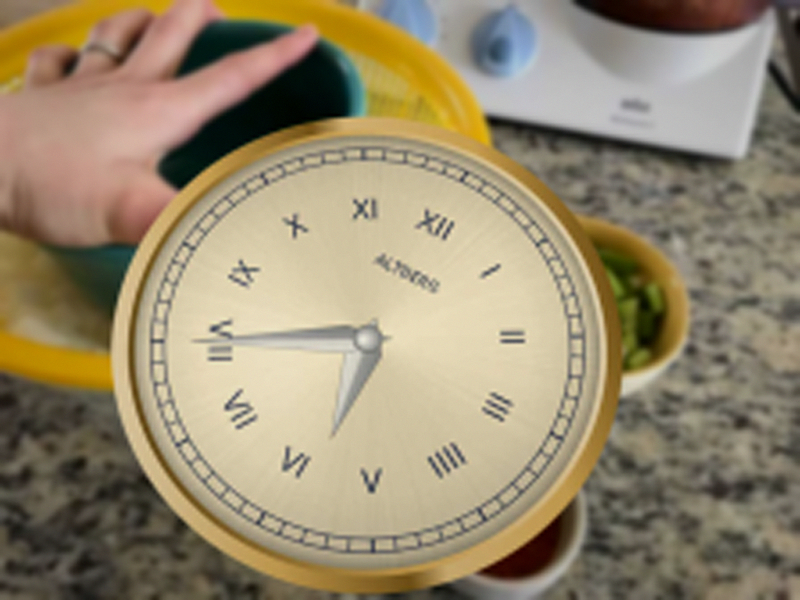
5.40
